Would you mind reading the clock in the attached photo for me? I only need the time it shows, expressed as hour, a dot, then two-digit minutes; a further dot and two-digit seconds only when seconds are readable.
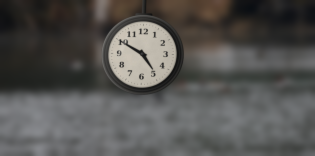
4.50
